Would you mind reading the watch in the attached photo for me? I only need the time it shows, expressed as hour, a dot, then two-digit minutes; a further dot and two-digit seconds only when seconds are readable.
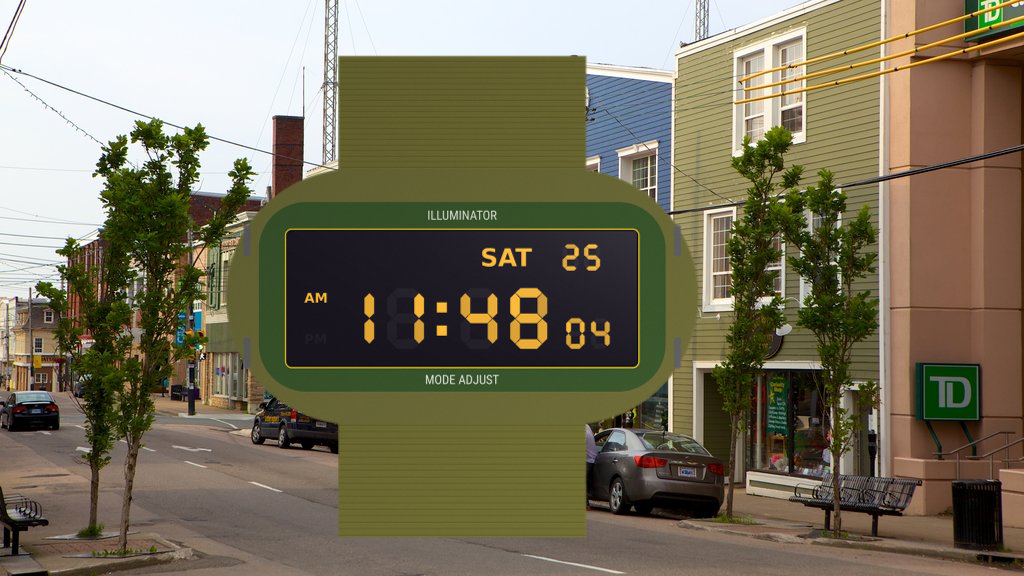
11.48.04
